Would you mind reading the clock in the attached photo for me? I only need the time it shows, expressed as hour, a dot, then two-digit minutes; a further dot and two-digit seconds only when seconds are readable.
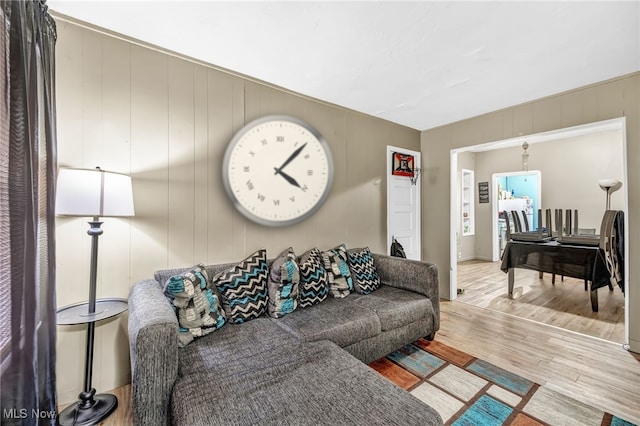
4.07
